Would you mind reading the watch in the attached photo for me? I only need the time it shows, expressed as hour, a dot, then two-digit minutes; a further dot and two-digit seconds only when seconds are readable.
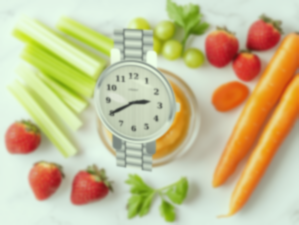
2.40
